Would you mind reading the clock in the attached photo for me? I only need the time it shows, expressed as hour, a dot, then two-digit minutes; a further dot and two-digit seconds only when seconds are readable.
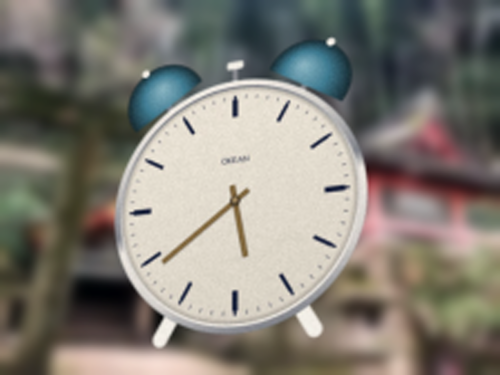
5.39
